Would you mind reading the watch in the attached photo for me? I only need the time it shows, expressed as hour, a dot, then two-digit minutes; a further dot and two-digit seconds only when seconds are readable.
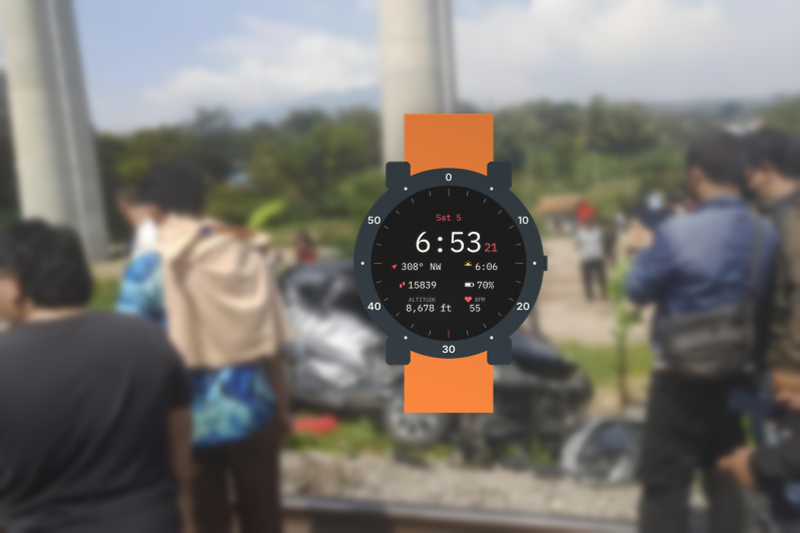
6.53.21
